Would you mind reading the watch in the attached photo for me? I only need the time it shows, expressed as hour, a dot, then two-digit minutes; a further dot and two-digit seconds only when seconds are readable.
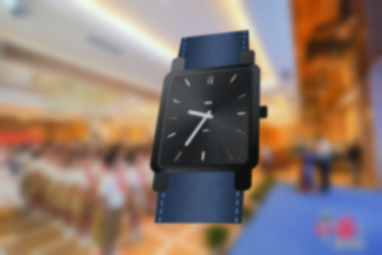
9.35
